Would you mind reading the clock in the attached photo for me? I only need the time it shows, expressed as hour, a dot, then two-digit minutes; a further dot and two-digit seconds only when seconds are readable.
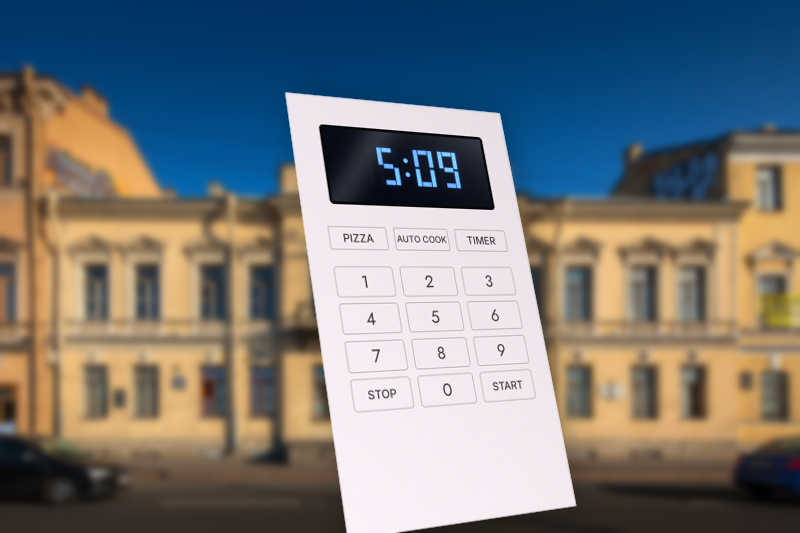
5.09
